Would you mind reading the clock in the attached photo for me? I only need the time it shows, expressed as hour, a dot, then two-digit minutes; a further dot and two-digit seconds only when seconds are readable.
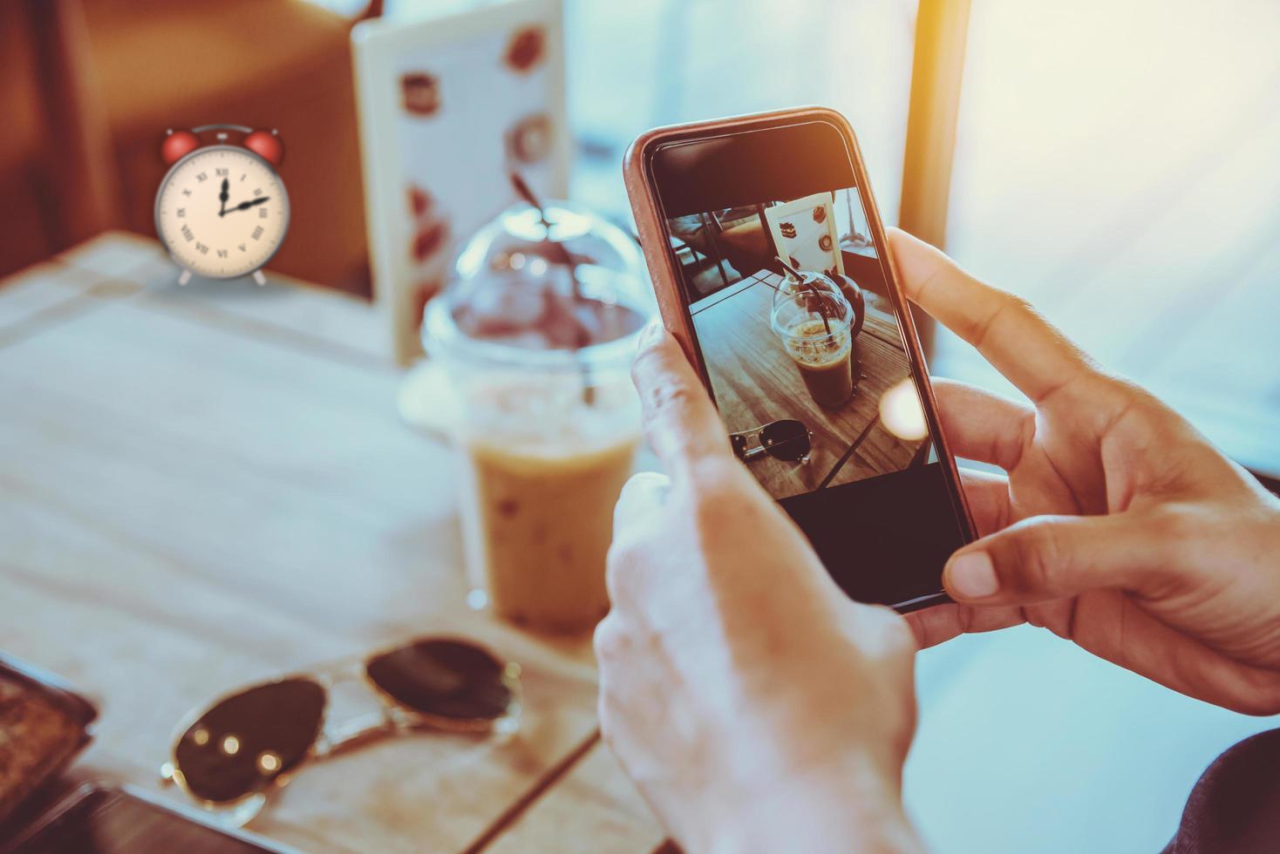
12.12
